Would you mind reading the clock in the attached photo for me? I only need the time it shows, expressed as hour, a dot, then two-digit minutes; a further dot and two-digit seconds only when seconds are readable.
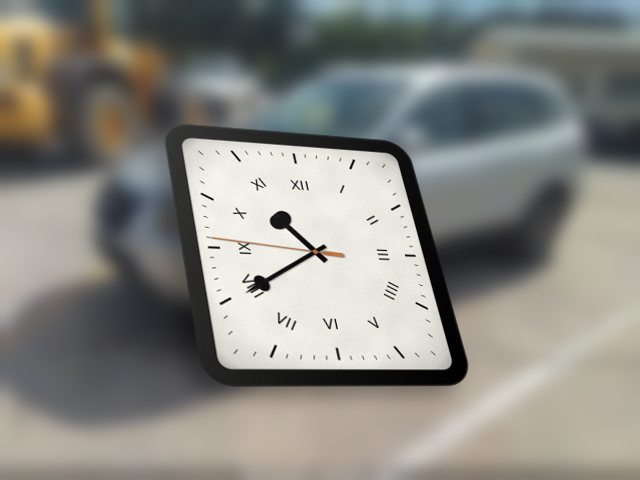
10.39.46
